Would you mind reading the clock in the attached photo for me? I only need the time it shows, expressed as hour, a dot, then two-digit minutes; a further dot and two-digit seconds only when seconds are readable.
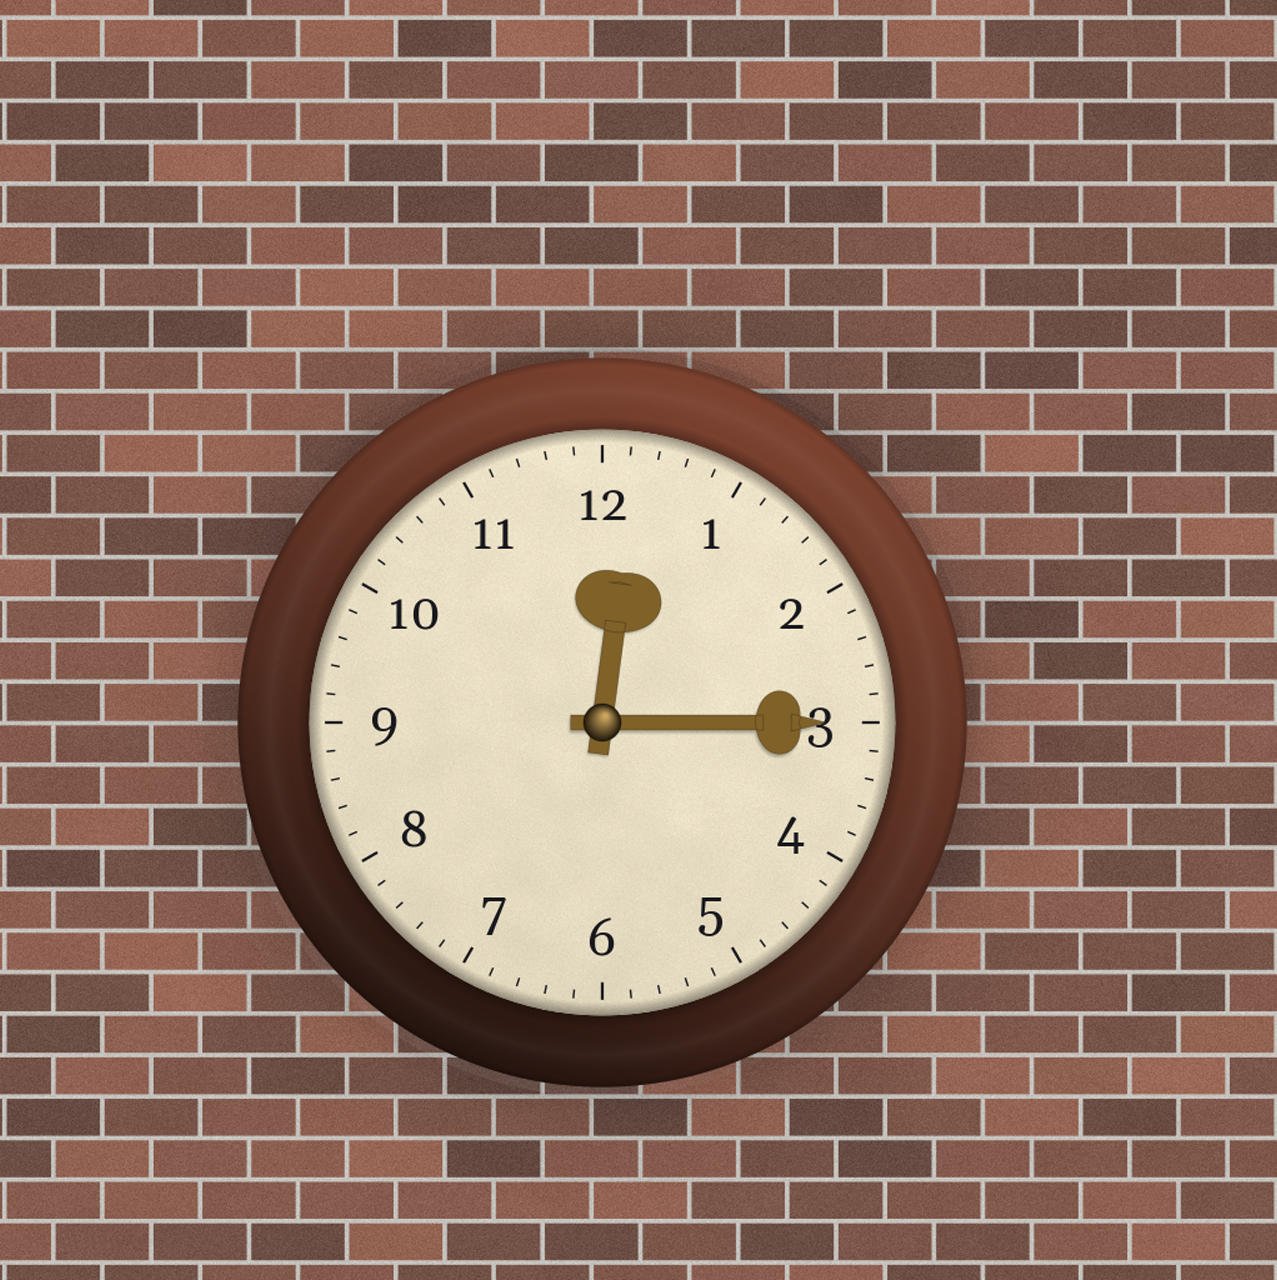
12.15
